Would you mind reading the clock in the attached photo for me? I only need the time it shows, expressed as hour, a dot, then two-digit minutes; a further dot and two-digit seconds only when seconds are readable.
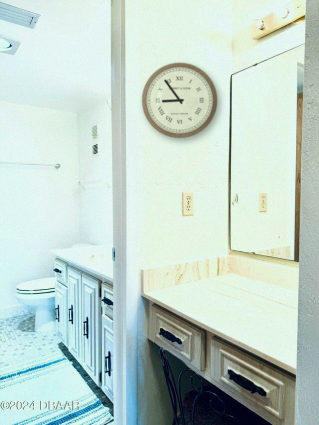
8.54
